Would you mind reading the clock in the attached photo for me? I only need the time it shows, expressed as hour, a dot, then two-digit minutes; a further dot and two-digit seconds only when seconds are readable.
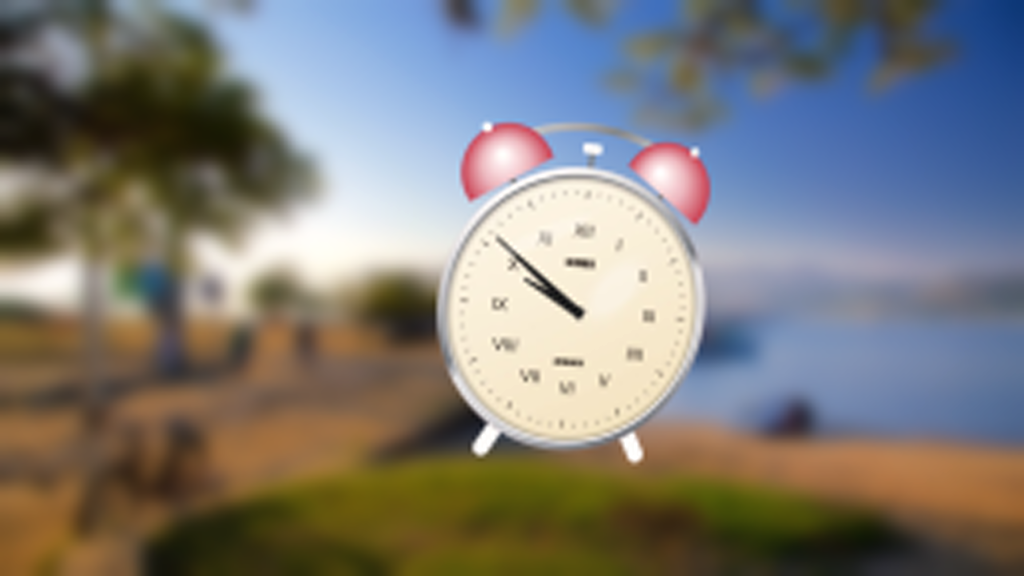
9.51
